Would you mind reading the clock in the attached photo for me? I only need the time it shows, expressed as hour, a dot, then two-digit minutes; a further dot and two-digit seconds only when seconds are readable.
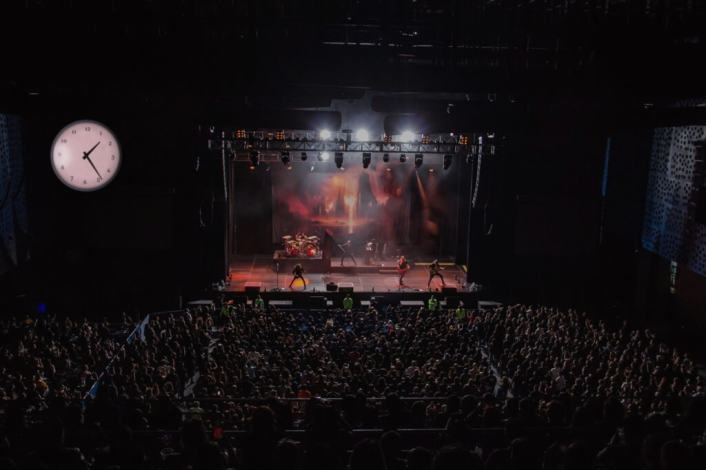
1.24
